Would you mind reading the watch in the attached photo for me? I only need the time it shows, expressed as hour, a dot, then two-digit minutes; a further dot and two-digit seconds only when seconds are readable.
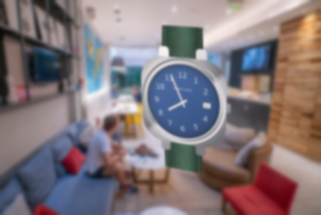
7.56
